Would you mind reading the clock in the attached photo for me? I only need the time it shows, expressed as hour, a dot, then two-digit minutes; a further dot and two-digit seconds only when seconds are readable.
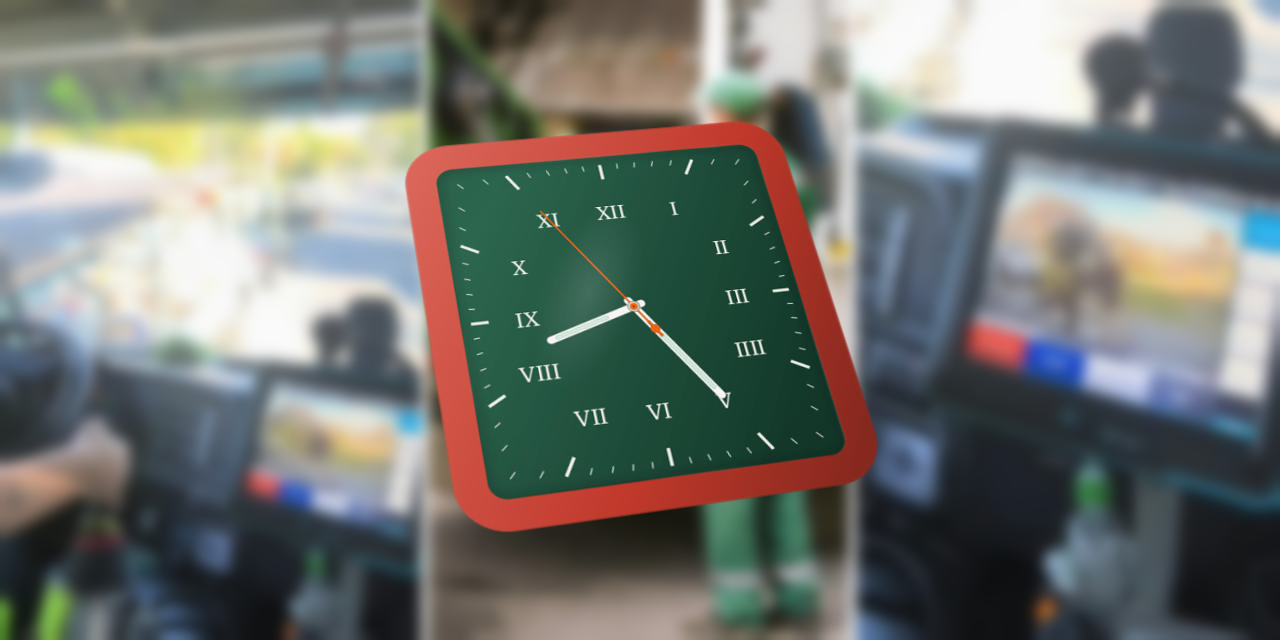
8.24.55
